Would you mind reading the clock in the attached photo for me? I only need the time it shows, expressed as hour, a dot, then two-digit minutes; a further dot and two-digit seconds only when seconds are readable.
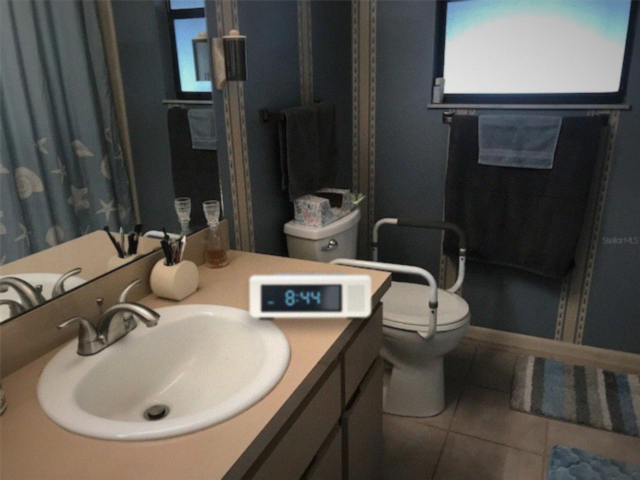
8.44
